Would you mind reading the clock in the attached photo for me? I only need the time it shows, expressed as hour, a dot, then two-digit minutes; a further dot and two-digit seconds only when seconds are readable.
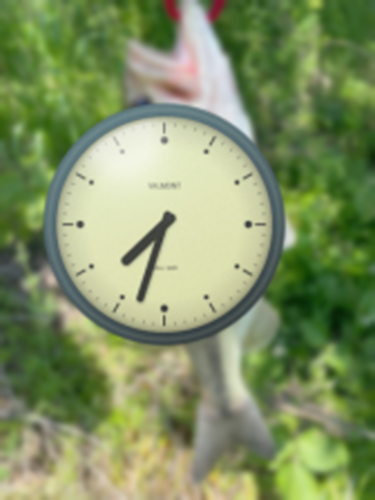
7.33
